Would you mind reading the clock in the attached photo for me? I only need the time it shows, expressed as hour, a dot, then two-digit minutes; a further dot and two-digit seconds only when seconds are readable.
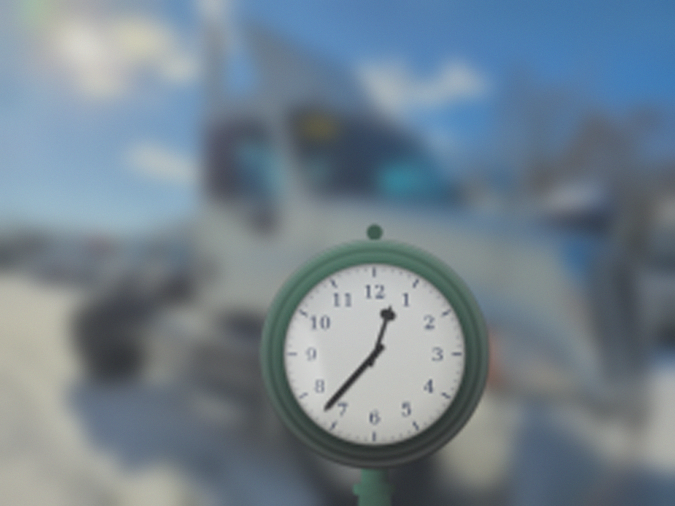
12.37
